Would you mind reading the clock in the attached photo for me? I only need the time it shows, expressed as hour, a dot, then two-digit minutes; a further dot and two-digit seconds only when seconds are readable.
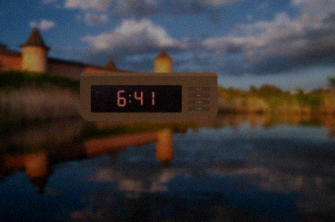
6.41
